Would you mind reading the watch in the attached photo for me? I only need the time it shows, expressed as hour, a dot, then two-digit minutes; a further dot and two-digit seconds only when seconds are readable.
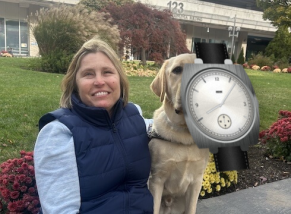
8.07
